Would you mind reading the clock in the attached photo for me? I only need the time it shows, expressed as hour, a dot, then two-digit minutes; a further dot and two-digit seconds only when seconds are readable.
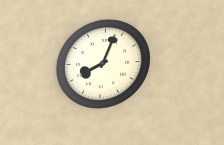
8.03
